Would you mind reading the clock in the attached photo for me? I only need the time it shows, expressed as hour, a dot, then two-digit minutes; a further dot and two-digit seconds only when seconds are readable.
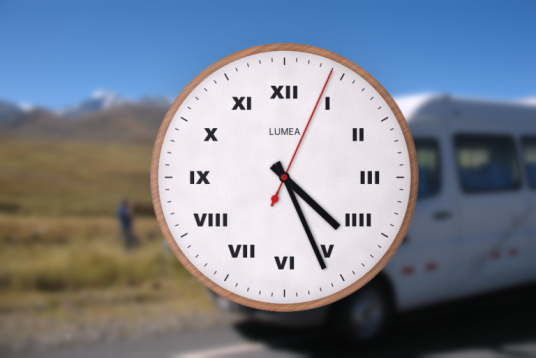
4.26.04
